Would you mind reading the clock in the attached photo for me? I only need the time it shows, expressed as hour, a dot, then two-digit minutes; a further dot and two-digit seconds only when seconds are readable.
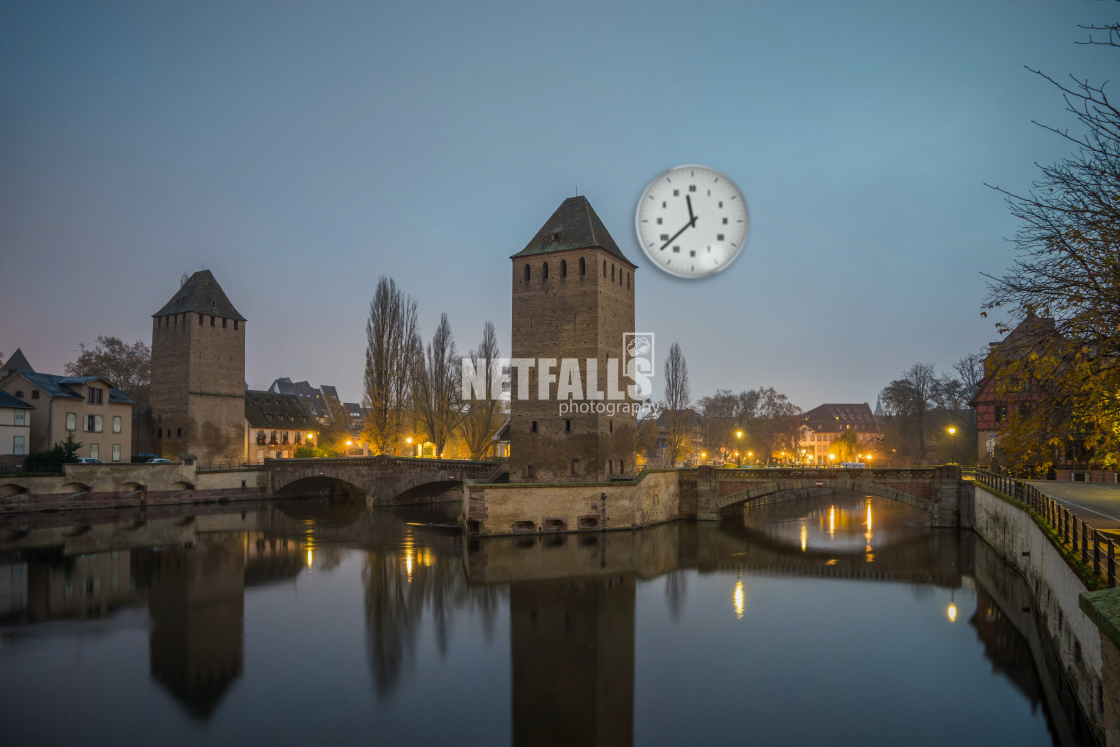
11.38
